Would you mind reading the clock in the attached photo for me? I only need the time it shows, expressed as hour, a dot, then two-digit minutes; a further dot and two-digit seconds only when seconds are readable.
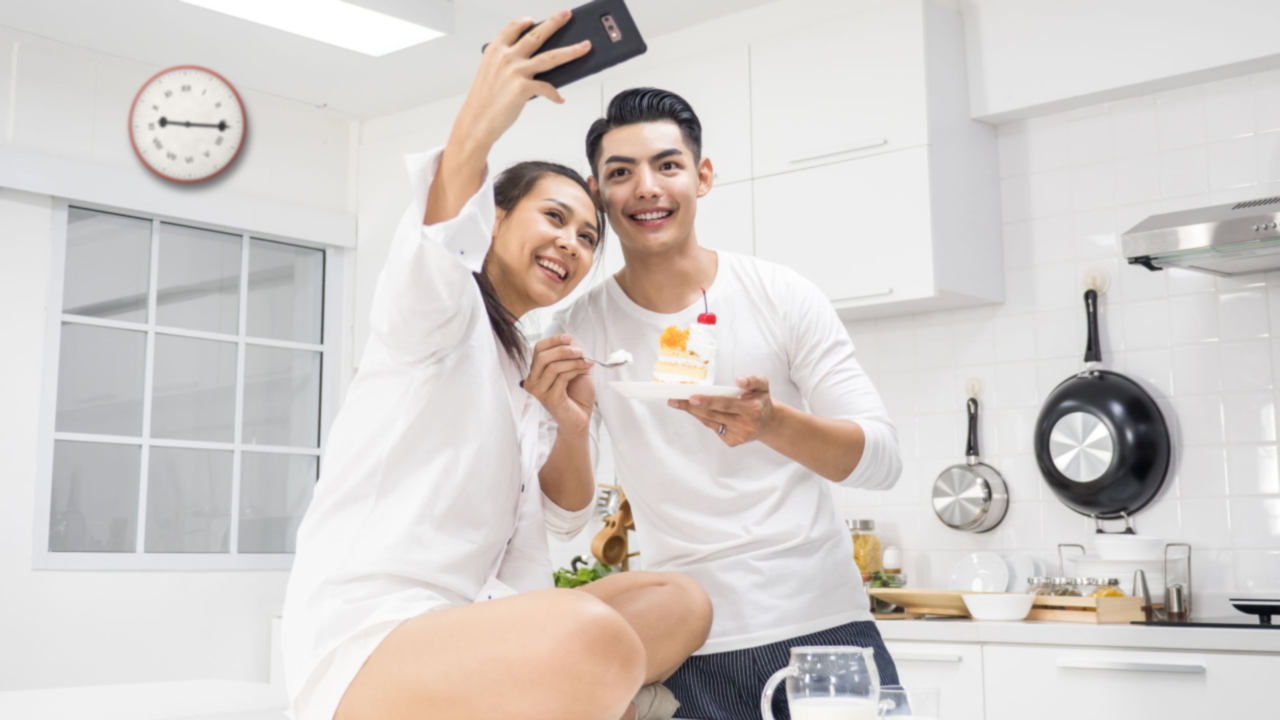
9.16
